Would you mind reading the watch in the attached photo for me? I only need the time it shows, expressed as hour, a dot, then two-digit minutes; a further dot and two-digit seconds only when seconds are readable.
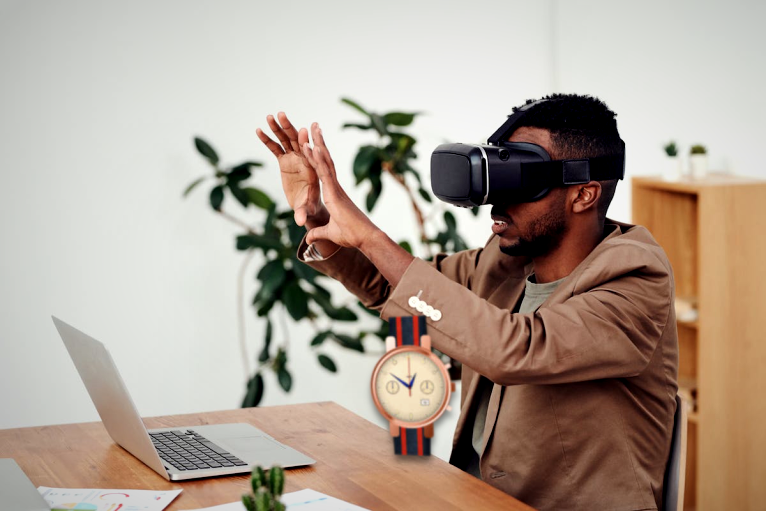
12.51
